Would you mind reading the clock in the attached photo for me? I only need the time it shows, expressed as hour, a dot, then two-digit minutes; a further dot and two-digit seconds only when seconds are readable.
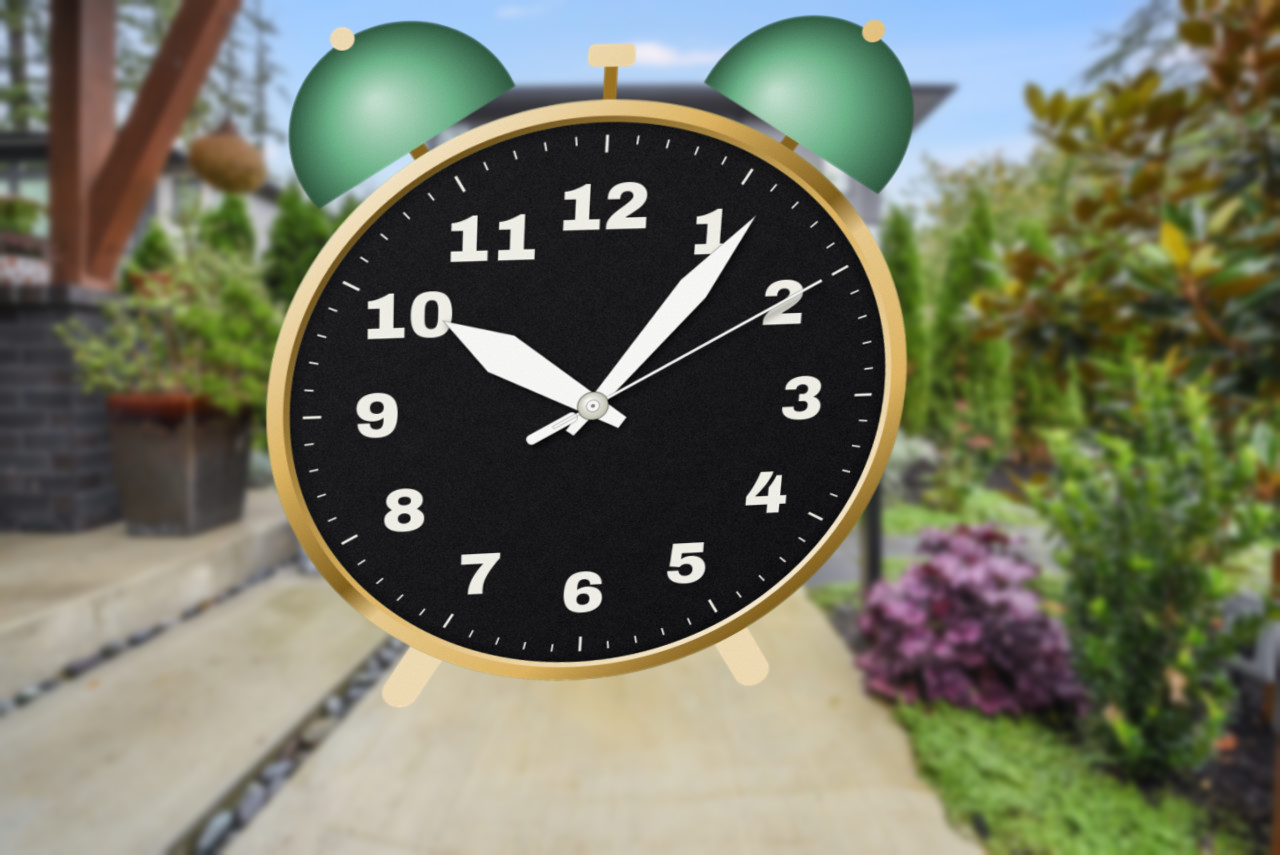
10.06.10
